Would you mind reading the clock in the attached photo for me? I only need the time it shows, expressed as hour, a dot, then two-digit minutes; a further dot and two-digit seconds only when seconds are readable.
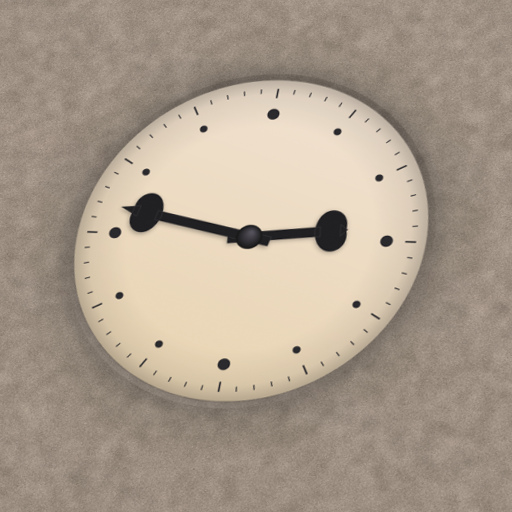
2.47
